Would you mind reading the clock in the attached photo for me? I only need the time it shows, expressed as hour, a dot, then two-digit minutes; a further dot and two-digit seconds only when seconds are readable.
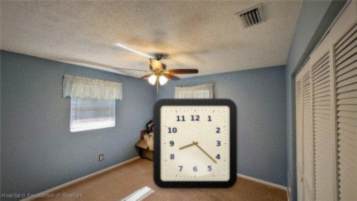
8.22
